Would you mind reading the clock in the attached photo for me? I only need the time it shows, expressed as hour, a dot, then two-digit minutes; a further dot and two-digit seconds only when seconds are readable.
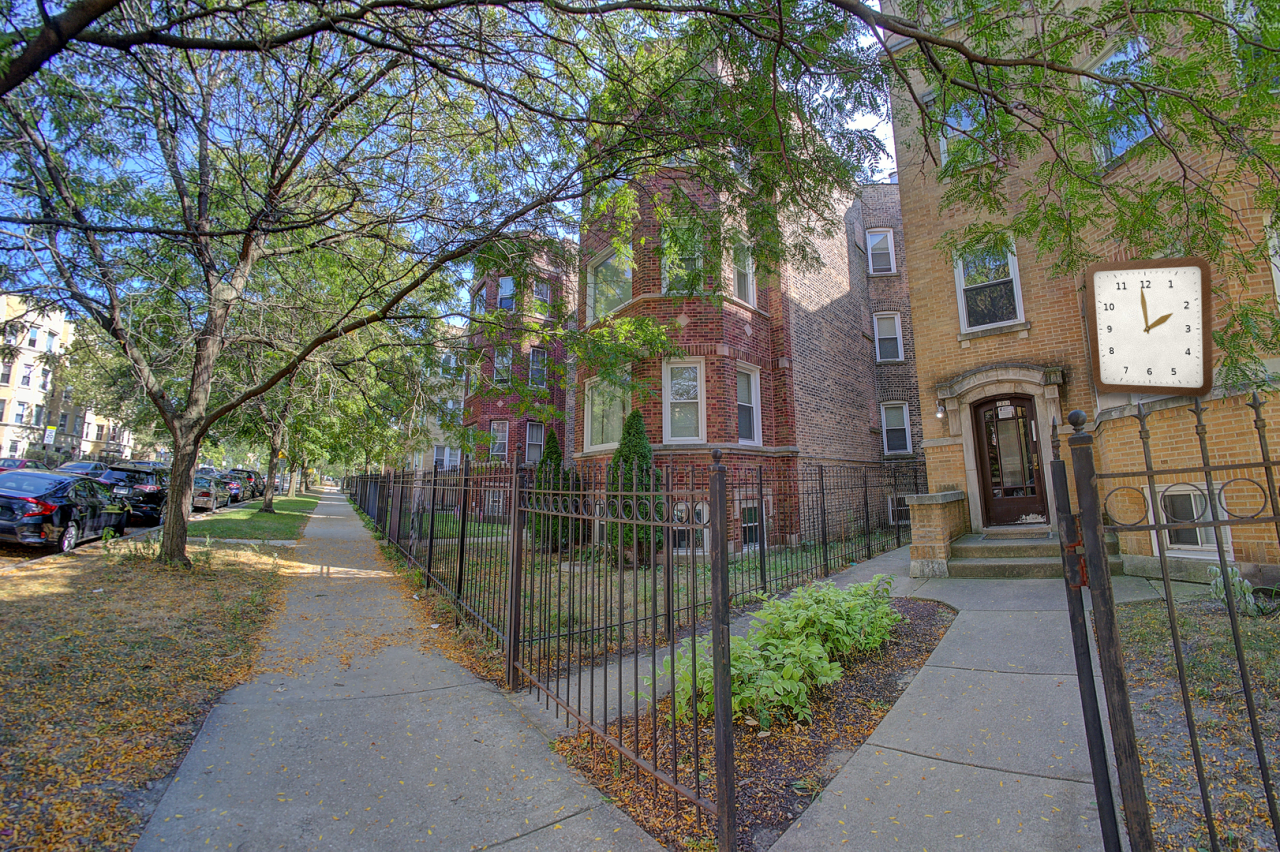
1.59
